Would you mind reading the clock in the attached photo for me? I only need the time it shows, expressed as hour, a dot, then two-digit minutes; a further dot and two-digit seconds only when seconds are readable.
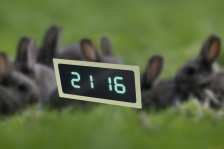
21.16
